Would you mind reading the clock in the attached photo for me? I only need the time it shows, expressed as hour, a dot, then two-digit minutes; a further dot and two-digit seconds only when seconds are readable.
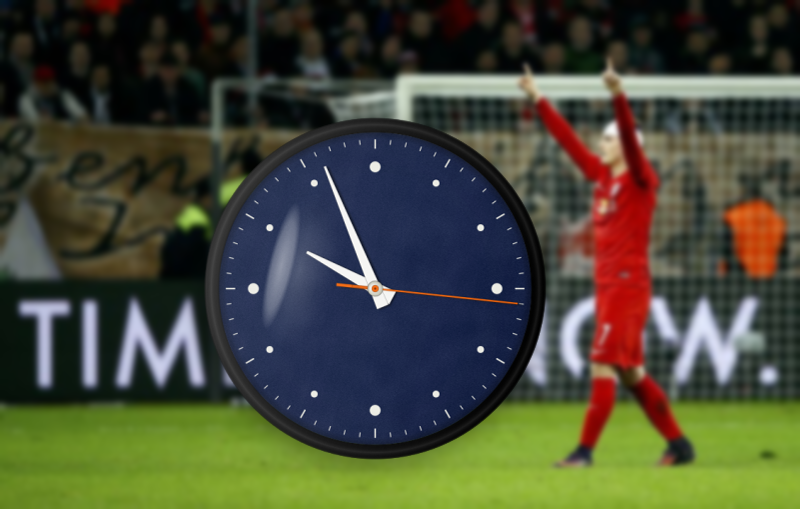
9.56.16
